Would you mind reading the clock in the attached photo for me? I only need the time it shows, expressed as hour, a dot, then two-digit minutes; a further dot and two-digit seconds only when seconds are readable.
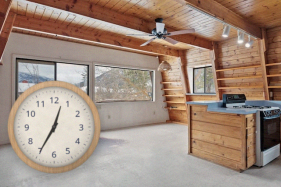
12.35
